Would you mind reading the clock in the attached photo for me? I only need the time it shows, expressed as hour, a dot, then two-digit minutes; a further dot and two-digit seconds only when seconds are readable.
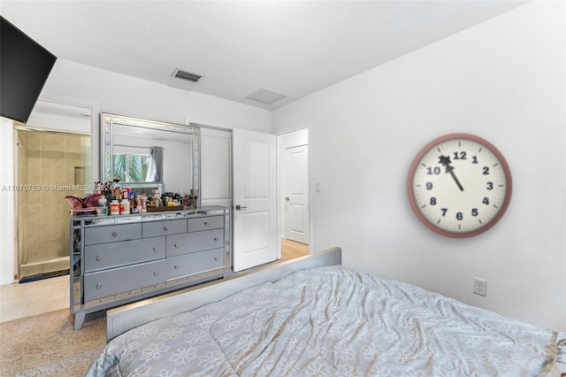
10.55
